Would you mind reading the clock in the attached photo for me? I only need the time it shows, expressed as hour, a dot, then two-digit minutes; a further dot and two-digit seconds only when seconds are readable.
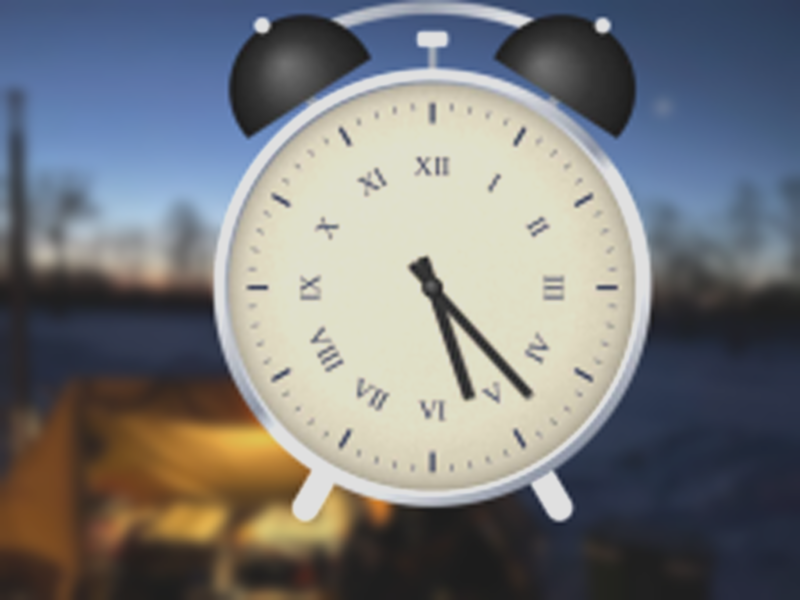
5.23
